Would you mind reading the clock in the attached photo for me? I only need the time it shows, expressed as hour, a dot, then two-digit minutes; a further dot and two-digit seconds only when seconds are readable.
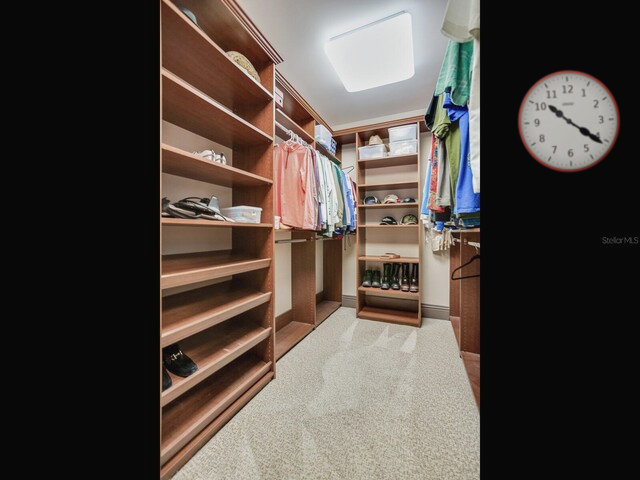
10.21
